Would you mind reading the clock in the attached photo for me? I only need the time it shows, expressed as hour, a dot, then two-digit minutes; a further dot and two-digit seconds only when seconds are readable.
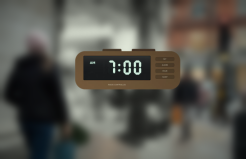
7.00
